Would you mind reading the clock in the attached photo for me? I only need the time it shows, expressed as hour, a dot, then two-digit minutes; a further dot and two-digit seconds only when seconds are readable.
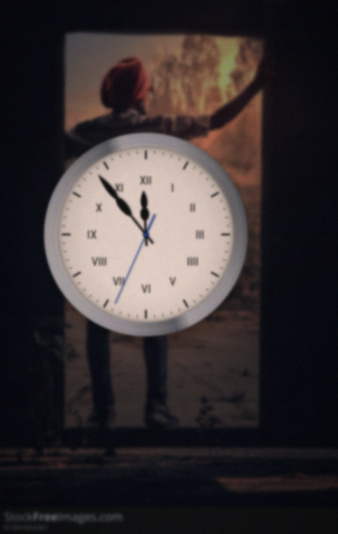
11.53.34
